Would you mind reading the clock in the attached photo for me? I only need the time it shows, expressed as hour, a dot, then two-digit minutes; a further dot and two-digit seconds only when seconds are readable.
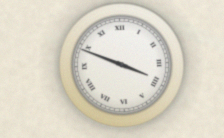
3.49
